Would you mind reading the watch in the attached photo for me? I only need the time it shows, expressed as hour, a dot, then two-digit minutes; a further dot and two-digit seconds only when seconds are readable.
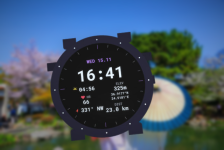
16.41
